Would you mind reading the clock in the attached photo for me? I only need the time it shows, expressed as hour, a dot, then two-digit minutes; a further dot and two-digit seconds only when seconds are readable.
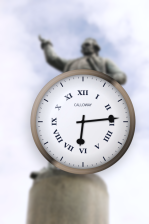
6.14
